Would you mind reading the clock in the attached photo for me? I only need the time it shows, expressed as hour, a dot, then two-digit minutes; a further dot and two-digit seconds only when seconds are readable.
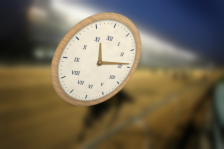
11.14
